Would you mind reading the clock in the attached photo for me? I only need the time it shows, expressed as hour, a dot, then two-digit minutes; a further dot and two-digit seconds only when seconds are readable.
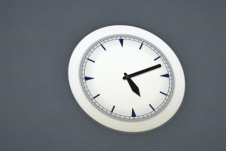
5.12
